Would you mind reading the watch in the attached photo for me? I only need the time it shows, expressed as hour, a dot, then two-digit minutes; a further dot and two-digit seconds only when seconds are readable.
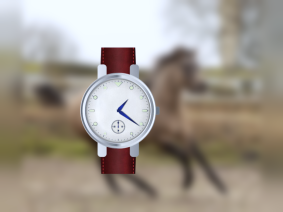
1.21
